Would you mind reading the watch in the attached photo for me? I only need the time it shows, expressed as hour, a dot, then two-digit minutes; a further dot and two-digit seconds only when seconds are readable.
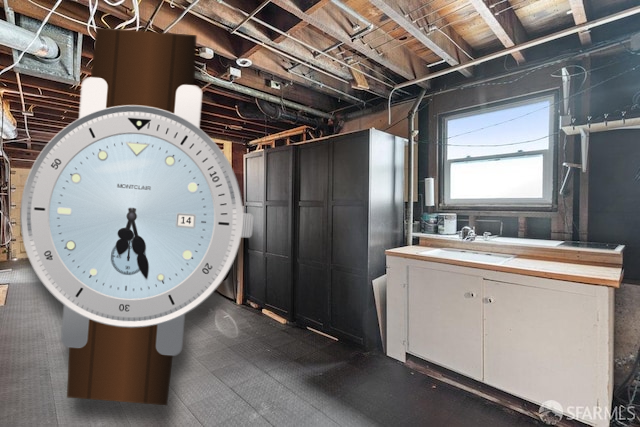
6.27
